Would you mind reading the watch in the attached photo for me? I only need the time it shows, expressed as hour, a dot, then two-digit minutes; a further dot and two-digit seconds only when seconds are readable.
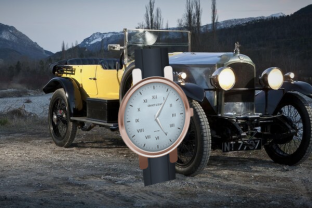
5.06
